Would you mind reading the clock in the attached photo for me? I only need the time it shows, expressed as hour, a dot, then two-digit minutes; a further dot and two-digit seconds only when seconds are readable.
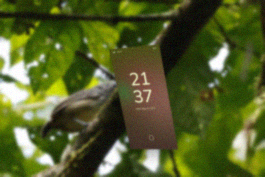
21.37
